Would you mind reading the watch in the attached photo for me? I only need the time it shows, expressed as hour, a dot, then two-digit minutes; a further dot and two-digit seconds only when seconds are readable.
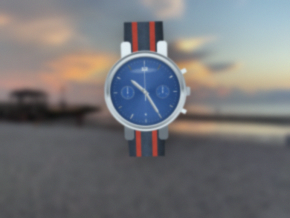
10.25
